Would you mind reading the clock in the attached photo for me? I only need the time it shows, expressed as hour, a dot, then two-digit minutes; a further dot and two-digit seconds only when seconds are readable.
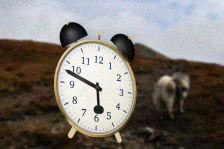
5.48
